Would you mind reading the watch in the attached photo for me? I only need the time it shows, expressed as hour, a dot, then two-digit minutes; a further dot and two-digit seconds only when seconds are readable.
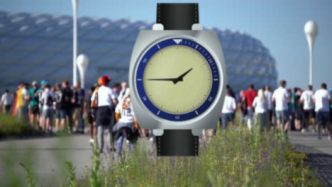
1.45
